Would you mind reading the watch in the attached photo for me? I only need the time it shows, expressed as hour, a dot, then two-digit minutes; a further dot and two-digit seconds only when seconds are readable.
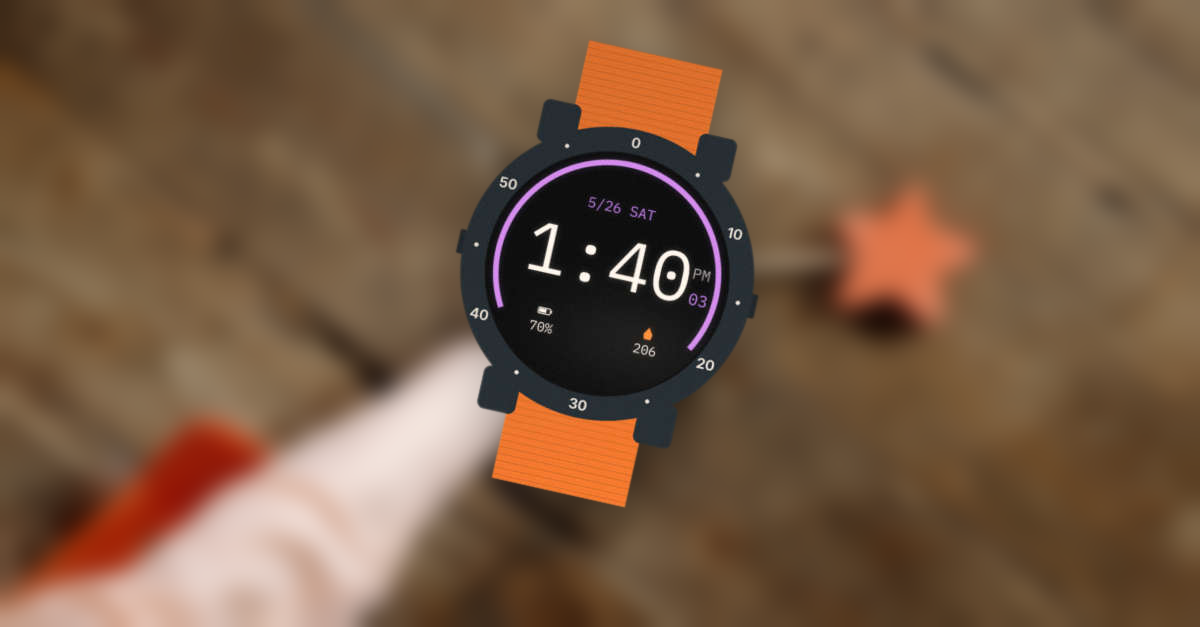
1.40.03
